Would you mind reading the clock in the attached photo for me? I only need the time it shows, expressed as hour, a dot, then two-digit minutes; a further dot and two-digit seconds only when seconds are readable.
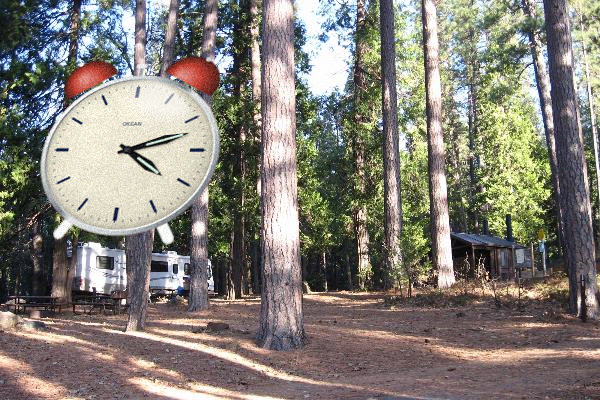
4.12
